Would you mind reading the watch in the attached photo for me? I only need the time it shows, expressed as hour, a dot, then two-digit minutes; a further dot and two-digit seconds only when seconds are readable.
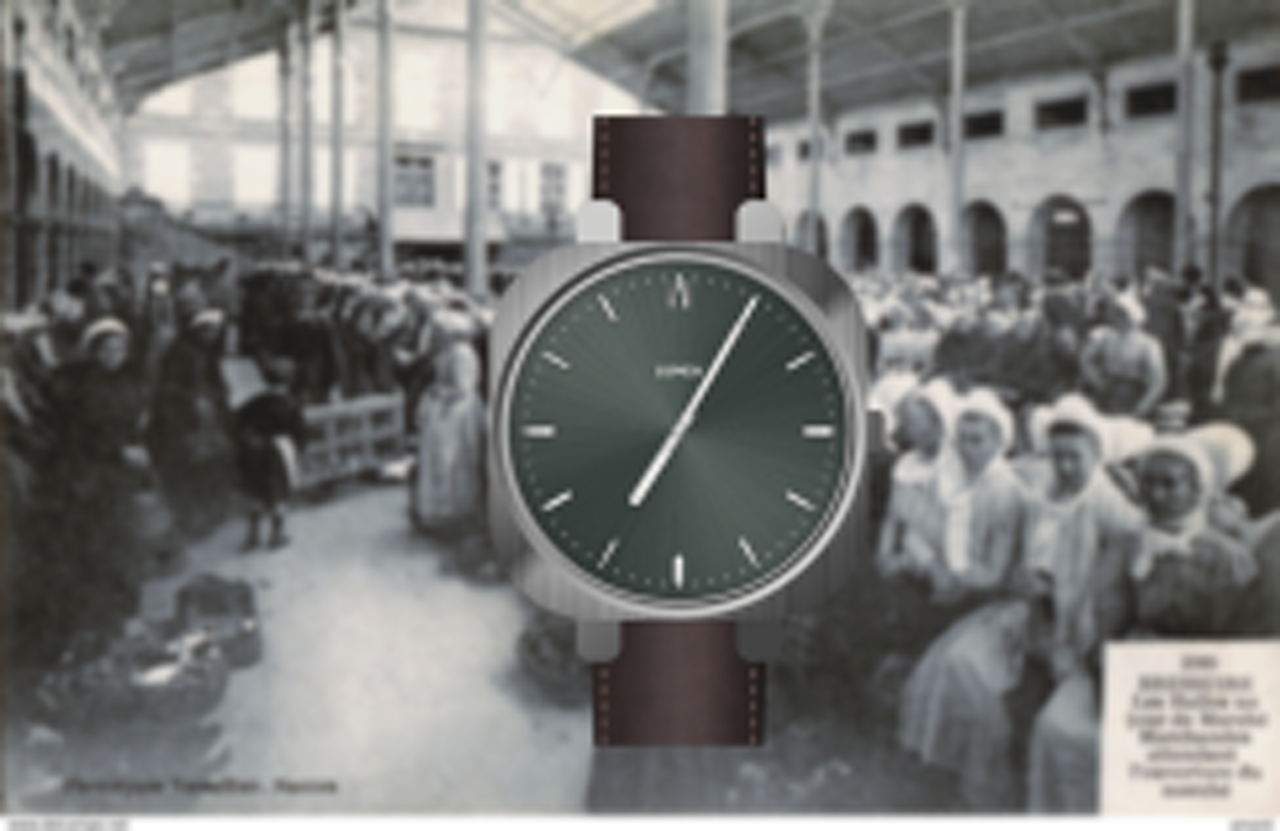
7.05
